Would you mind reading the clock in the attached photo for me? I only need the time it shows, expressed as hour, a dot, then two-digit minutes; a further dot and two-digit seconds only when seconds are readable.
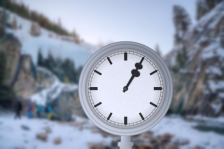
1.05
